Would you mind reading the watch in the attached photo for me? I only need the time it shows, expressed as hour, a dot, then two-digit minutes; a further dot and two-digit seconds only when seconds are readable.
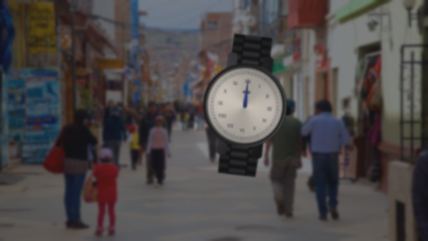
12.00
